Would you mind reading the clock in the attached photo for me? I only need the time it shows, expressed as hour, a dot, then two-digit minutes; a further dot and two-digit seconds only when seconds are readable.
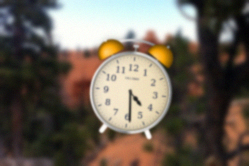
4.29
